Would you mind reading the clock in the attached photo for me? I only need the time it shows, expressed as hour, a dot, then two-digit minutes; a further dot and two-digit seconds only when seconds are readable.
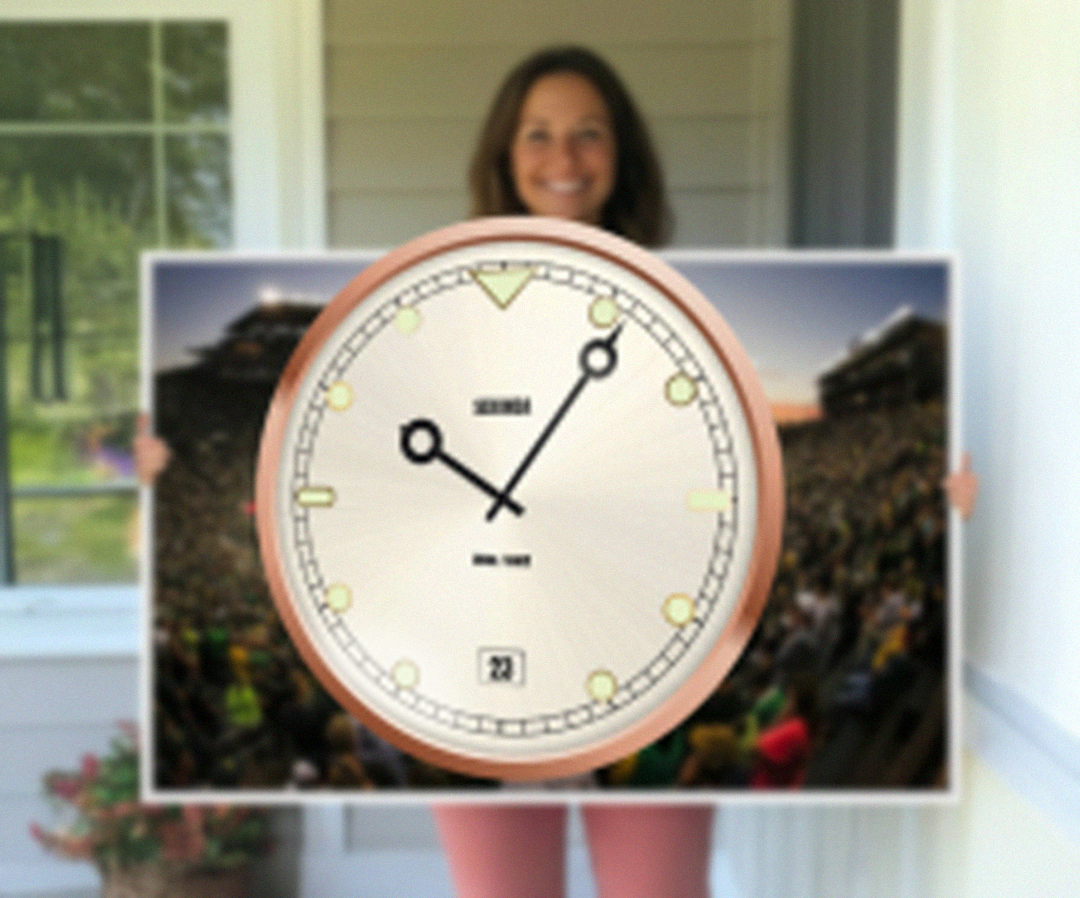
10.06
